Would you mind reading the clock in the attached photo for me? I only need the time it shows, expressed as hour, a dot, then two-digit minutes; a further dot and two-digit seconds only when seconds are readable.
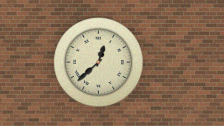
12.38
